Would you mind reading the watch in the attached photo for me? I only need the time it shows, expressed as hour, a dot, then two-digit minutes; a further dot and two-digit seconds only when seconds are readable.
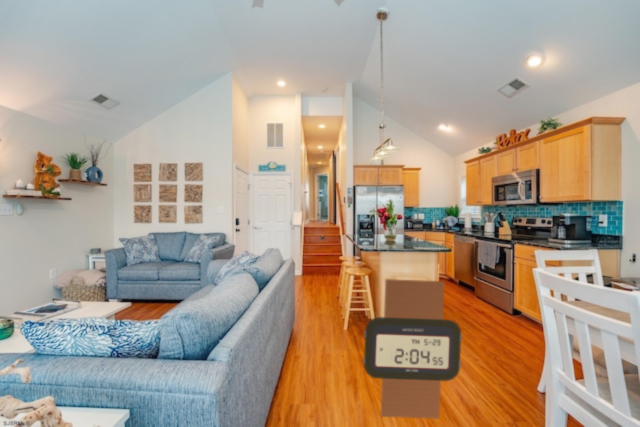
2.04
